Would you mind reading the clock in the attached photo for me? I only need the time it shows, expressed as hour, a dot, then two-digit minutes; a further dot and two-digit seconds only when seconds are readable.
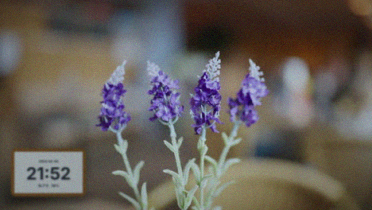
21.52
